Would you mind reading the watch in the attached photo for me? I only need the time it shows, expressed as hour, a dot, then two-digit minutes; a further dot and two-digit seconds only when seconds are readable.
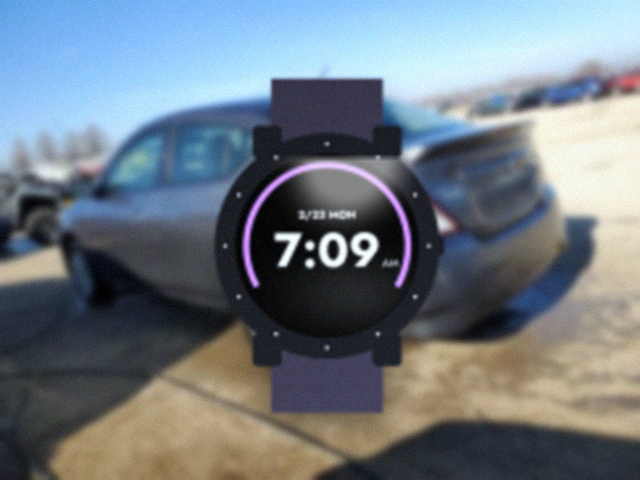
7.09
